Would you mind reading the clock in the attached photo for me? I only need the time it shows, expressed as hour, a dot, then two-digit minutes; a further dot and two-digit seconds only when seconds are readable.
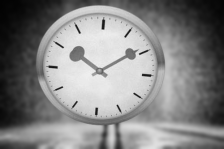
10.09
